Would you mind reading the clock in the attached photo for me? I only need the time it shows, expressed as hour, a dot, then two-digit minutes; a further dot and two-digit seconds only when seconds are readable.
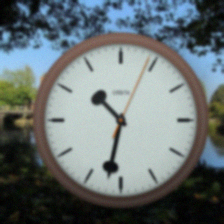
10.32.04
